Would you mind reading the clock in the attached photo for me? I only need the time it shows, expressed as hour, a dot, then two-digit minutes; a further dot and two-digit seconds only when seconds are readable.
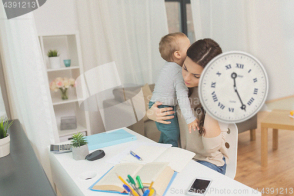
11.24
